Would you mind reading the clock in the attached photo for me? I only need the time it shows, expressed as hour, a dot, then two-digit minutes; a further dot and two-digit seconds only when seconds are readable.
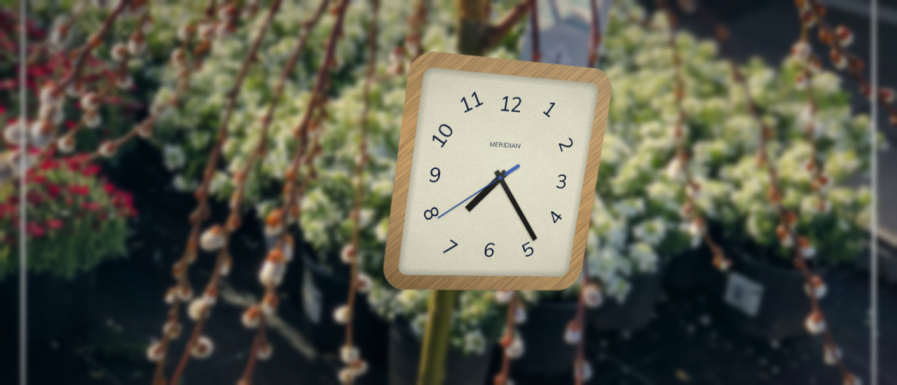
7.23.39
